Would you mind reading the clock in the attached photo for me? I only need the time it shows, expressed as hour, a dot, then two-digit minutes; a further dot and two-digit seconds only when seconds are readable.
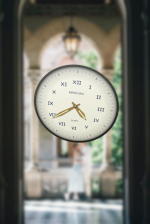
4.39
